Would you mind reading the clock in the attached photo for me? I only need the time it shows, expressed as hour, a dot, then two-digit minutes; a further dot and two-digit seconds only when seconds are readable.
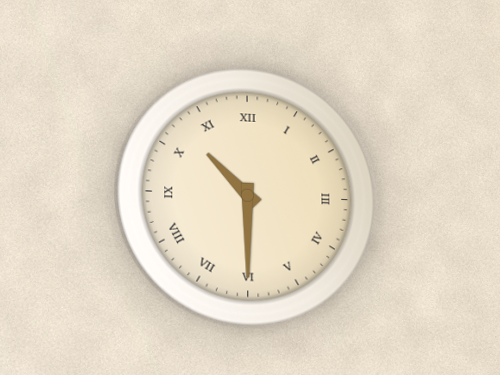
10.30
